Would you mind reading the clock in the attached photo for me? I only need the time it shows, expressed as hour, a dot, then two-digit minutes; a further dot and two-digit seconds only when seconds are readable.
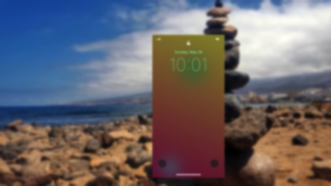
10.01
